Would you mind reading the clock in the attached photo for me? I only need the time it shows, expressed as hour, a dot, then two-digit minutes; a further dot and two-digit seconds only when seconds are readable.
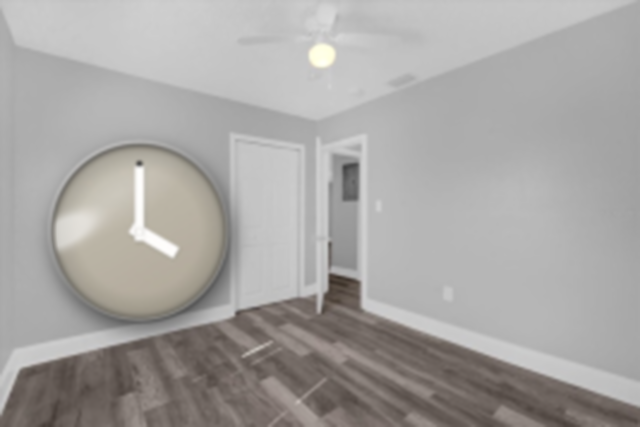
4.00
